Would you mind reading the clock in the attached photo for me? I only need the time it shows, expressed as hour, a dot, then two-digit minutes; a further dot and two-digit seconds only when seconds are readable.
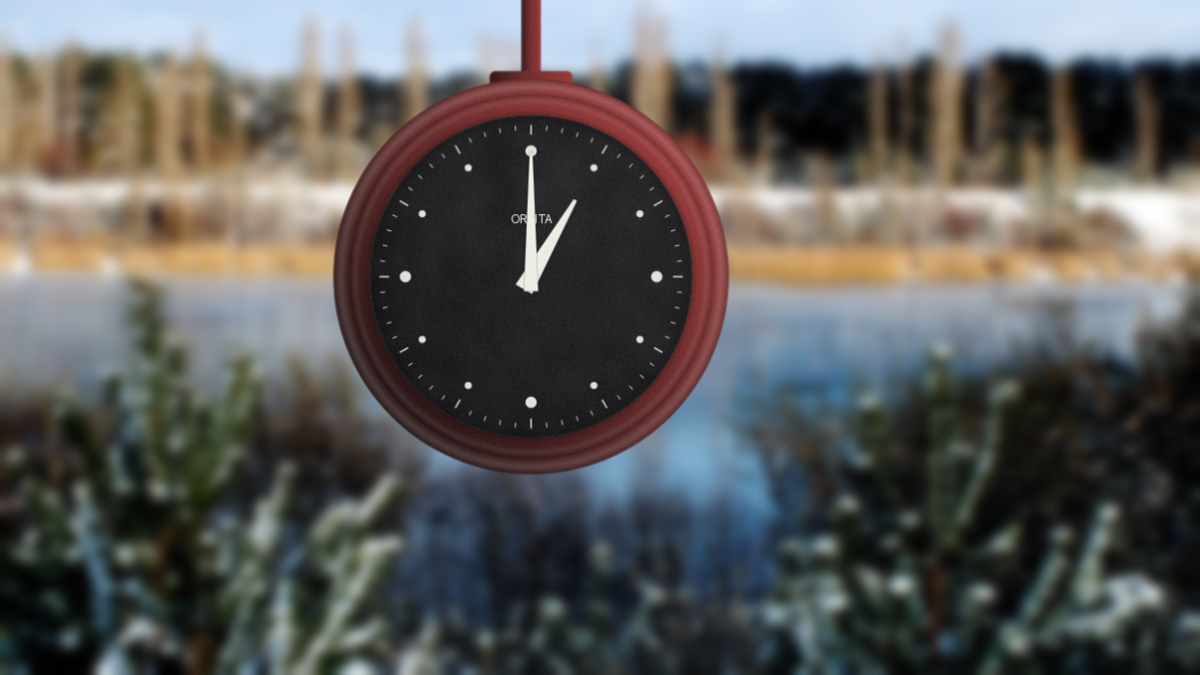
1.00
